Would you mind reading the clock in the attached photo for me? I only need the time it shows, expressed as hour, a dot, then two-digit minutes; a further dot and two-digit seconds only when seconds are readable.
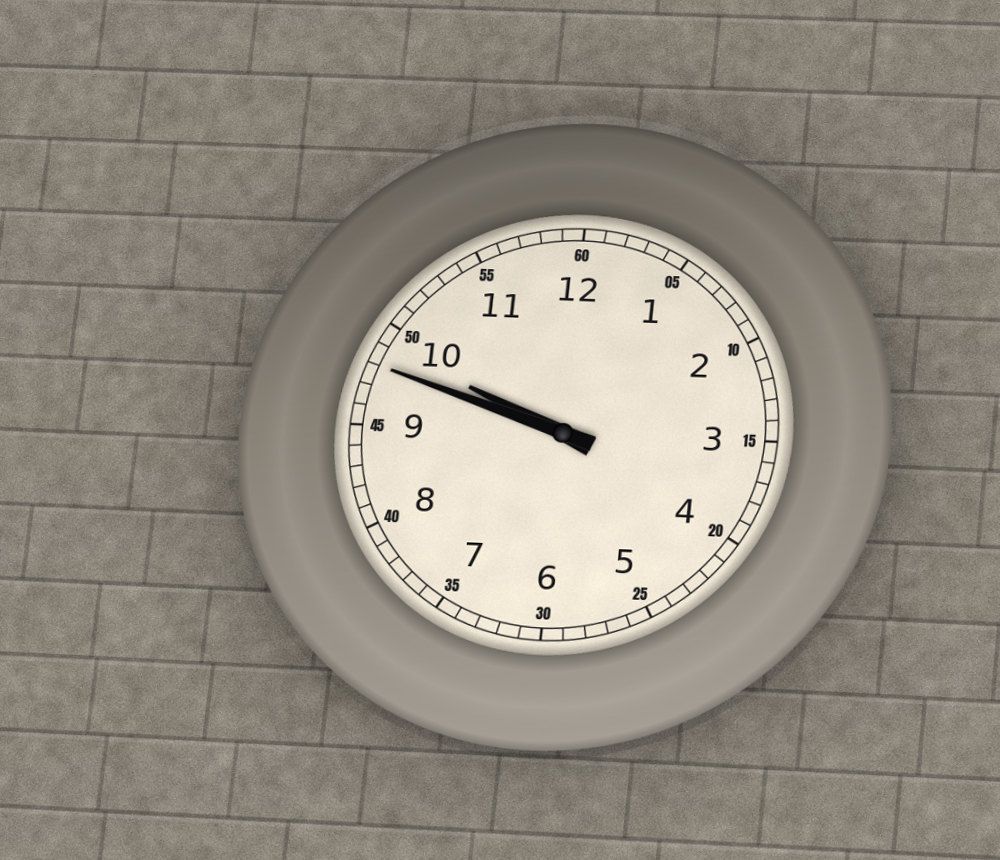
9.48
